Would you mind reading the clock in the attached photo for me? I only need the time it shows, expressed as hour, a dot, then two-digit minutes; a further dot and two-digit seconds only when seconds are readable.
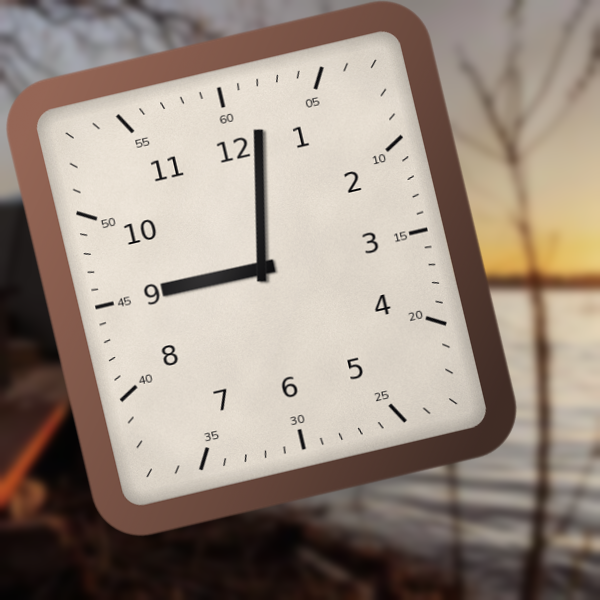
9.02
